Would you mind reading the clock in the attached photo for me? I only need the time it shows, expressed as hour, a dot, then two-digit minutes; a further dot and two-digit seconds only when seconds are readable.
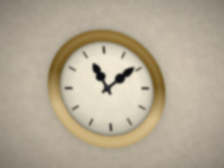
11.09
